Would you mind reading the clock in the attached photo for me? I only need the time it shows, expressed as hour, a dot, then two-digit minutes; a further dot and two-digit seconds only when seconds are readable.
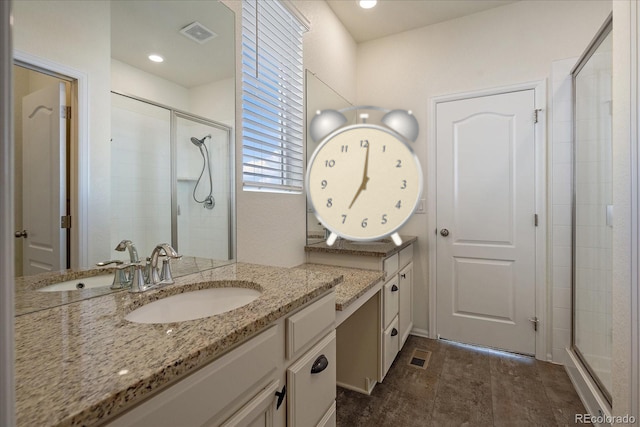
7.01
